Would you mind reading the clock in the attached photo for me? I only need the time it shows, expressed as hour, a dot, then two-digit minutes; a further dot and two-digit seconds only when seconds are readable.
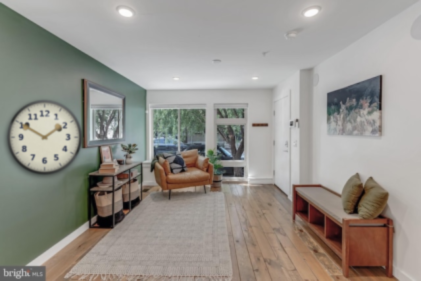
1.50
